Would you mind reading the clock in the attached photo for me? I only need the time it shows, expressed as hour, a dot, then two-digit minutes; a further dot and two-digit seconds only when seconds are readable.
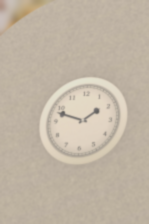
1.48
